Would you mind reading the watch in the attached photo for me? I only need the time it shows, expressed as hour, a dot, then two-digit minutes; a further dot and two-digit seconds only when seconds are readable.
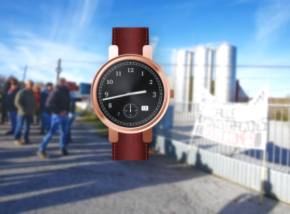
2.43
